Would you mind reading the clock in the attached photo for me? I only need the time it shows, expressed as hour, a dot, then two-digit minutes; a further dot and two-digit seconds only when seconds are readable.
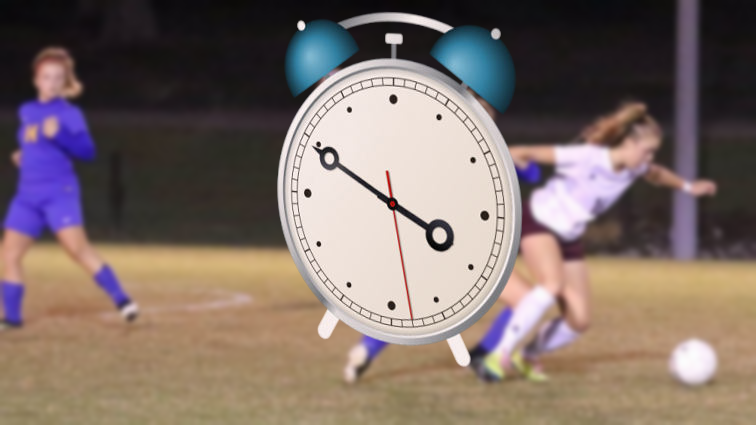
3.49.28
